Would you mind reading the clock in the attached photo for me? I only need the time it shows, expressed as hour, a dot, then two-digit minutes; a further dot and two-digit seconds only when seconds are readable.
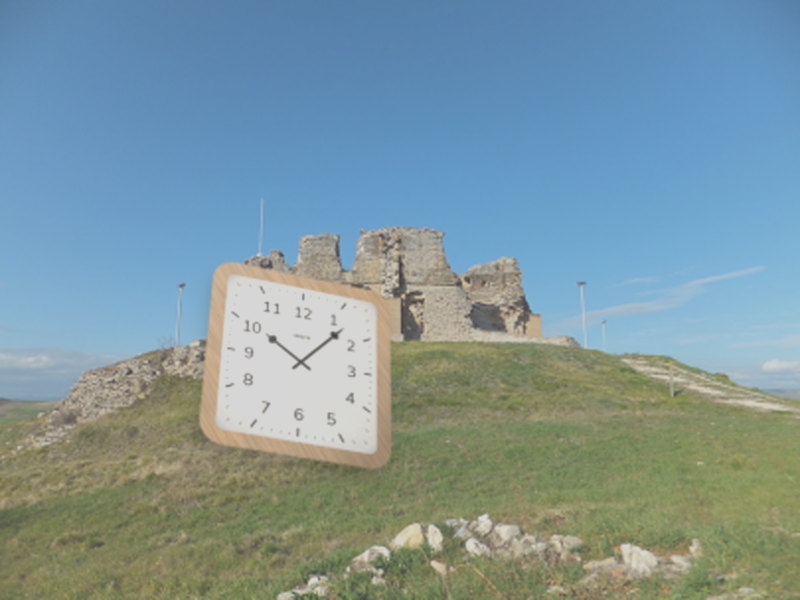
10.07
